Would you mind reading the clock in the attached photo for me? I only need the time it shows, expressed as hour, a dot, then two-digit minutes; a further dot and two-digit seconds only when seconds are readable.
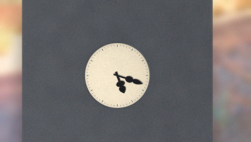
5.18
